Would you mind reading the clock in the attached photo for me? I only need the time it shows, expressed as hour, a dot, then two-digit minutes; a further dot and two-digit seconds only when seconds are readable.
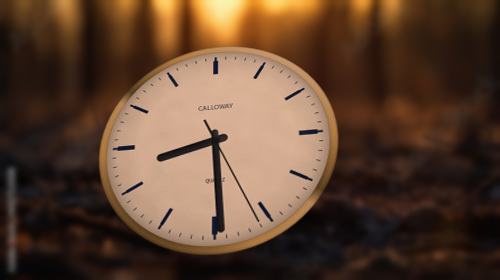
8.29.26
